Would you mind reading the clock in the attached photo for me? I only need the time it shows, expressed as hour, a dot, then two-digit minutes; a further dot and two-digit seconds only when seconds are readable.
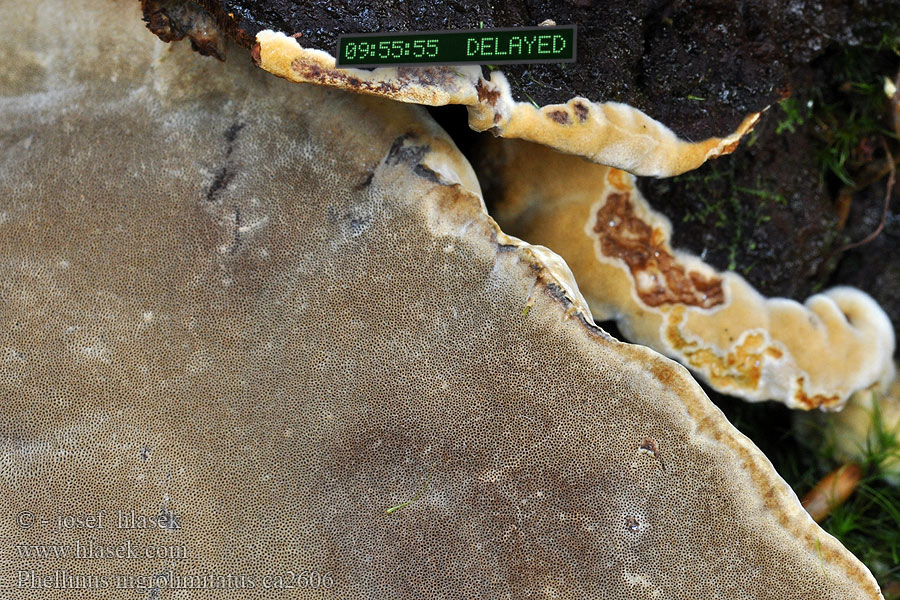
9.55.55
